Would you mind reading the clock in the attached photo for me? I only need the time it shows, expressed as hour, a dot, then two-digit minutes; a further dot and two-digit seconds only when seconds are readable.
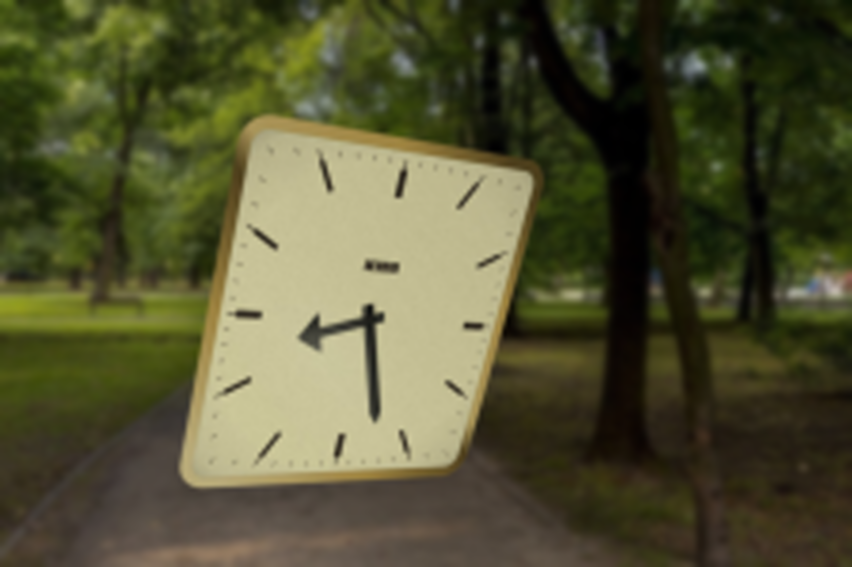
8.27
